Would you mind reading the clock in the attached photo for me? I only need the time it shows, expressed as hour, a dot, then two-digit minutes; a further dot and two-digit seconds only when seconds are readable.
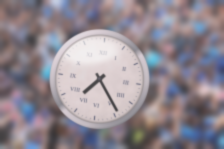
7.24
